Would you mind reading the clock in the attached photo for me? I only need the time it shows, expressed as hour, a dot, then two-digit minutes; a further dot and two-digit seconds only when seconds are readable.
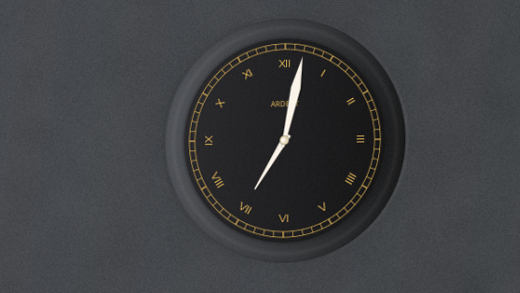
7.02
